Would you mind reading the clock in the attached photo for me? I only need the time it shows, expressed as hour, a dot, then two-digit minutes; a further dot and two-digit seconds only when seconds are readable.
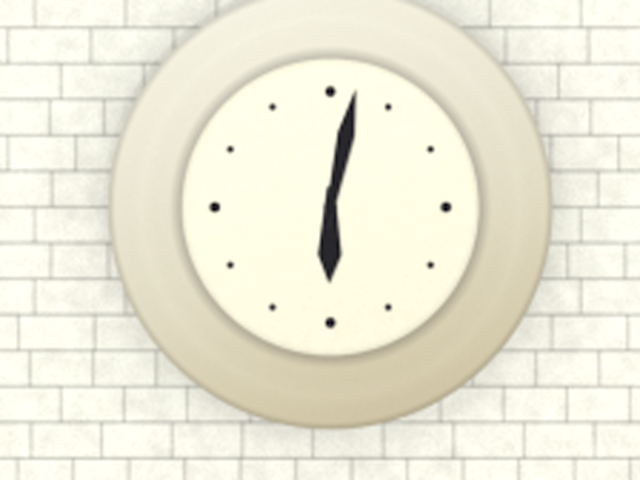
6.02
